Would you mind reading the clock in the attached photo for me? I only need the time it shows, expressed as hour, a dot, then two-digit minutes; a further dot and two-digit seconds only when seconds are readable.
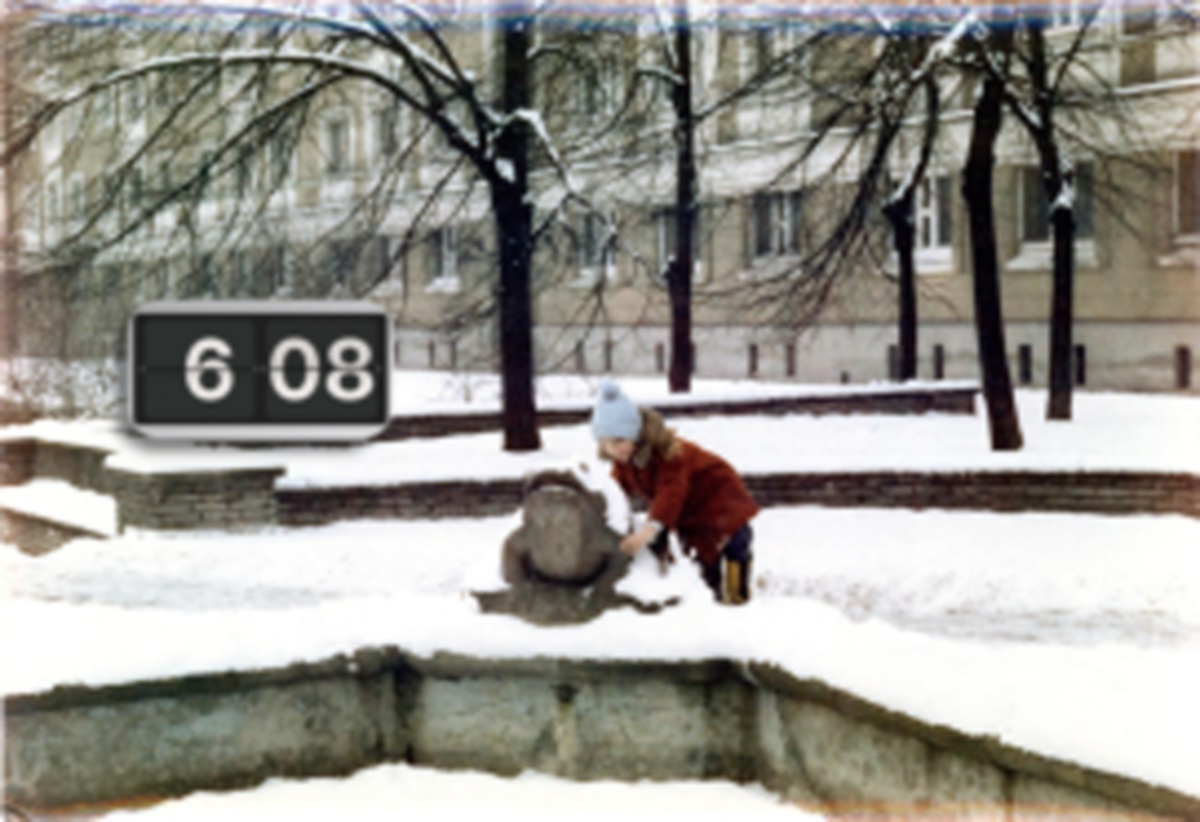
6.08
